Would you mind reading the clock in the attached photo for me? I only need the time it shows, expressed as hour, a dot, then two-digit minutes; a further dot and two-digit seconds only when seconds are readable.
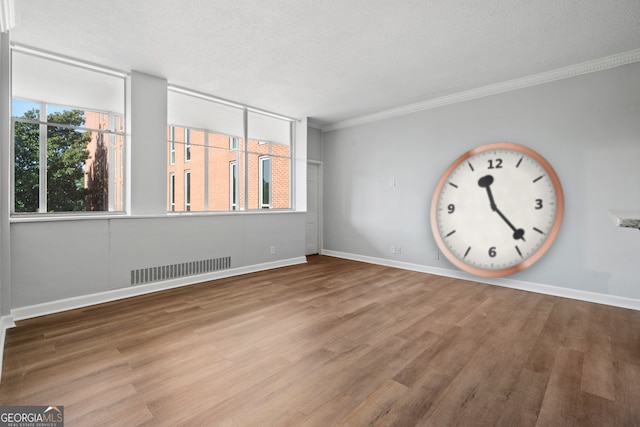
11.23
